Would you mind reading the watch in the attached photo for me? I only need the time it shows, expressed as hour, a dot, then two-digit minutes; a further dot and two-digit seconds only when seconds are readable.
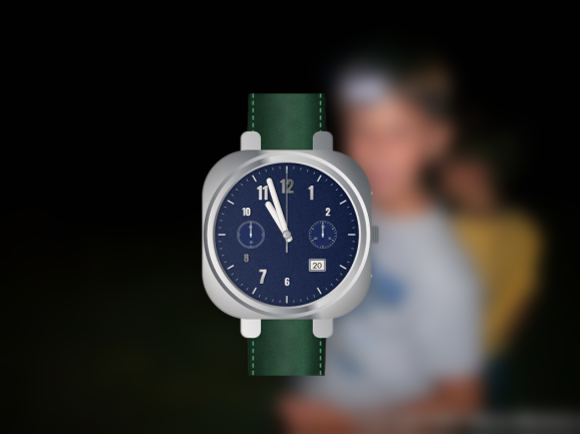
10.57
